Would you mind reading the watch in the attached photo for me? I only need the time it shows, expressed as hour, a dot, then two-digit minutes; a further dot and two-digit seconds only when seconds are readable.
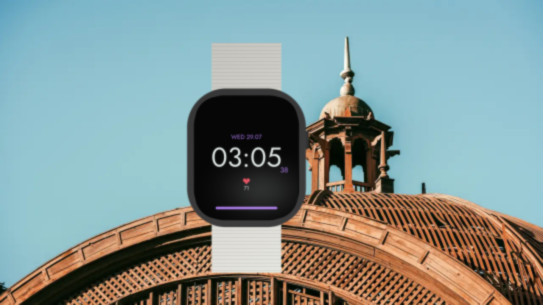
3.05
